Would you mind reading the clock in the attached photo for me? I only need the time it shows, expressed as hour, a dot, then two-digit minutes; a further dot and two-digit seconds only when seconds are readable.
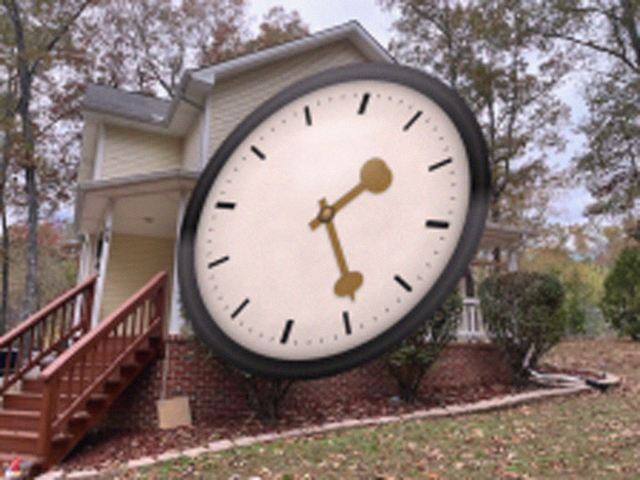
1.24
